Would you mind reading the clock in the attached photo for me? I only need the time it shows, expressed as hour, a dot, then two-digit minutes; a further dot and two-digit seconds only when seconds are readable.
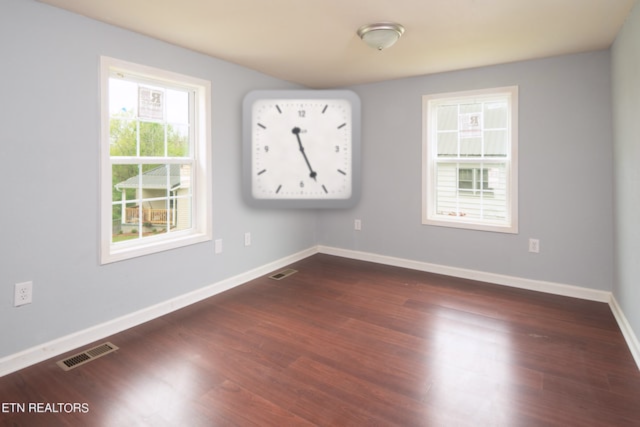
11.26
